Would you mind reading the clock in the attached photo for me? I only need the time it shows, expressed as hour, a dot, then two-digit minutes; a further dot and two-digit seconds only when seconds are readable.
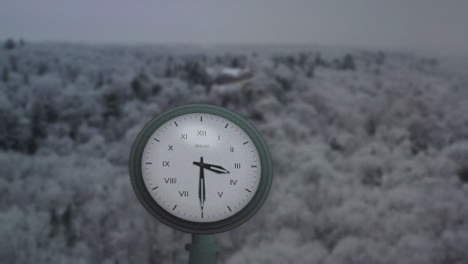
3.30
